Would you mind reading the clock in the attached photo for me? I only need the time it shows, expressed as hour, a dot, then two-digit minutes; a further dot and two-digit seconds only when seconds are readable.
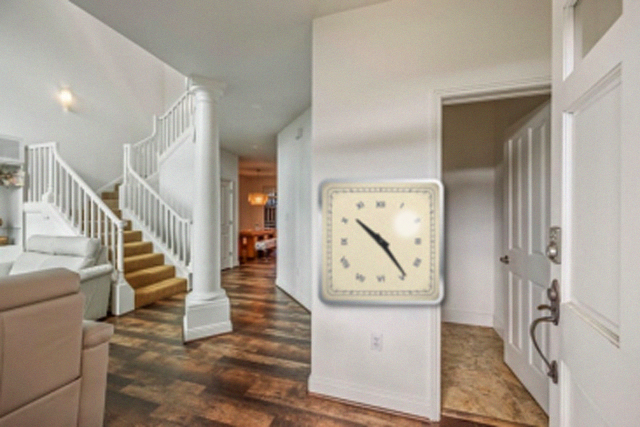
10.24
